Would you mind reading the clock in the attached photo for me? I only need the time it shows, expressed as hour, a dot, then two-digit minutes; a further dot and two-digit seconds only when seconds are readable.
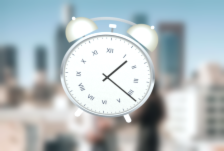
1.21
